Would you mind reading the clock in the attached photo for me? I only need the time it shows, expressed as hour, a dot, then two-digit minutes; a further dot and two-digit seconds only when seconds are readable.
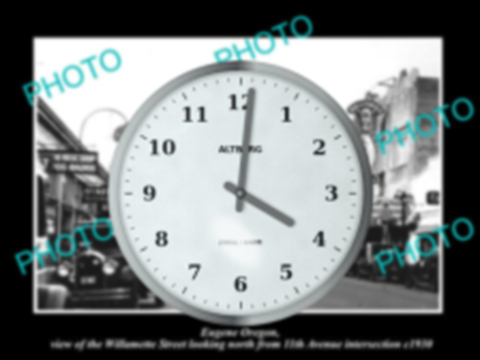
4.01
